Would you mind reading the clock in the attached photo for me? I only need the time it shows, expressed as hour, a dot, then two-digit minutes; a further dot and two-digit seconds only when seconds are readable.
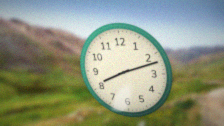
8.12
